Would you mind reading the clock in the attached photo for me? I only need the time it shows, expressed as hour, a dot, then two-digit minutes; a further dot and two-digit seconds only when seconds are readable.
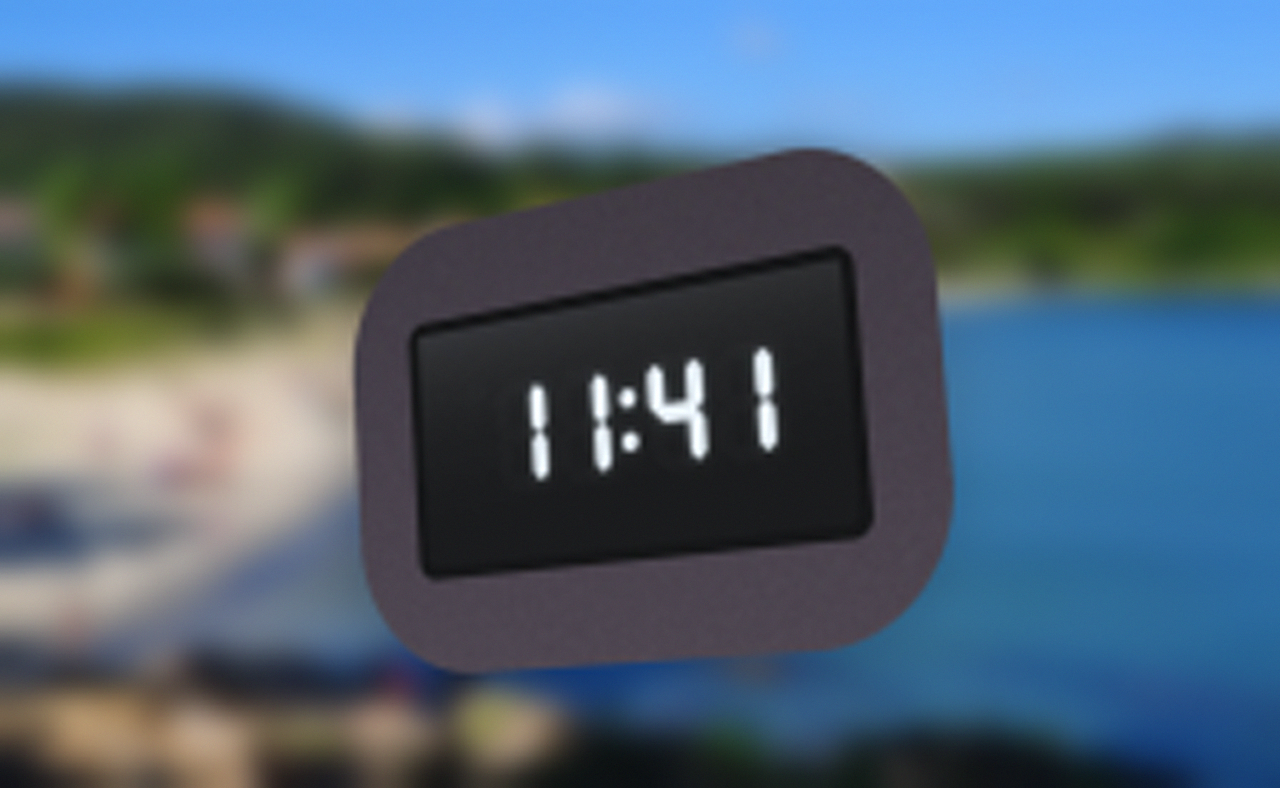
11.41
